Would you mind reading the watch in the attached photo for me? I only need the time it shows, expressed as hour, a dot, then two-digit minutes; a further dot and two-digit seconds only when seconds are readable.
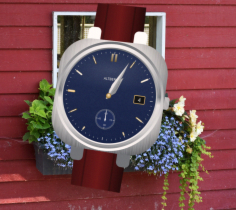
1.04
